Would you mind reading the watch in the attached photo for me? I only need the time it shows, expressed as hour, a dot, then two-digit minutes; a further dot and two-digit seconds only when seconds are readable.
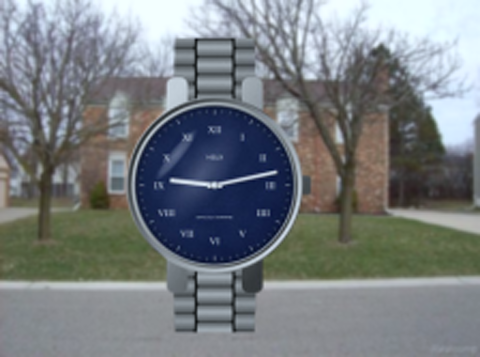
9.13
